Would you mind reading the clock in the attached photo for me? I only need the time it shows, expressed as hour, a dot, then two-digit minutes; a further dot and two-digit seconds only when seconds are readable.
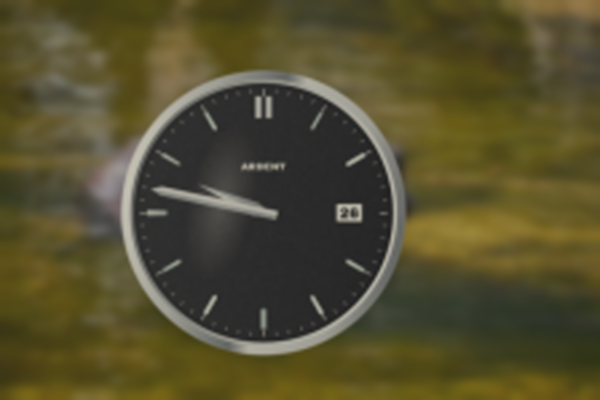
9.47
